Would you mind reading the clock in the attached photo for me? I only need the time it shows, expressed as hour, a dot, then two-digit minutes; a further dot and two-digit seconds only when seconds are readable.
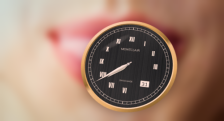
7.39
